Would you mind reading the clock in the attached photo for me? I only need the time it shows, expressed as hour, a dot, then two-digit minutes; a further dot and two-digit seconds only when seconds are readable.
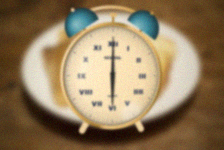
6.00
